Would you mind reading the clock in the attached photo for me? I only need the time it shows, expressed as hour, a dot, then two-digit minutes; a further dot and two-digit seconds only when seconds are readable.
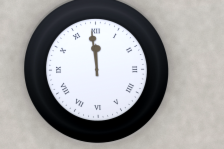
11.59
